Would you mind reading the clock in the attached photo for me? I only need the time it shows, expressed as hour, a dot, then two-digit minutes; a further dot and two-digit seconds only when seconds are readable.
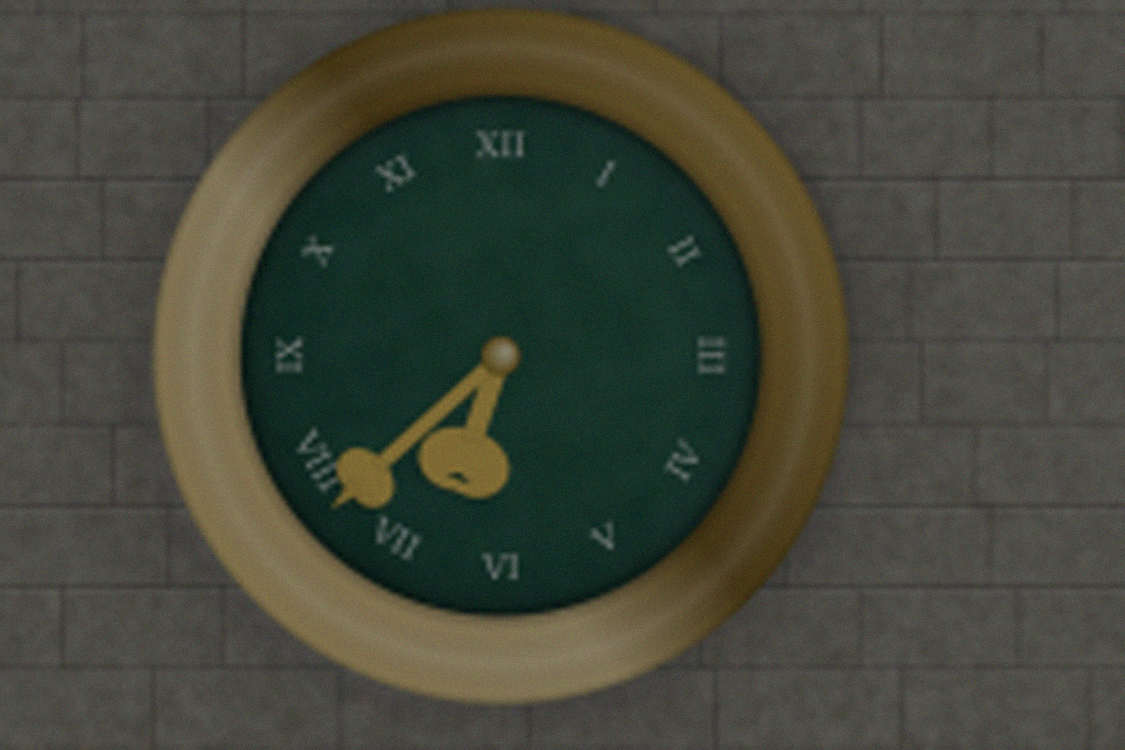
6.38
